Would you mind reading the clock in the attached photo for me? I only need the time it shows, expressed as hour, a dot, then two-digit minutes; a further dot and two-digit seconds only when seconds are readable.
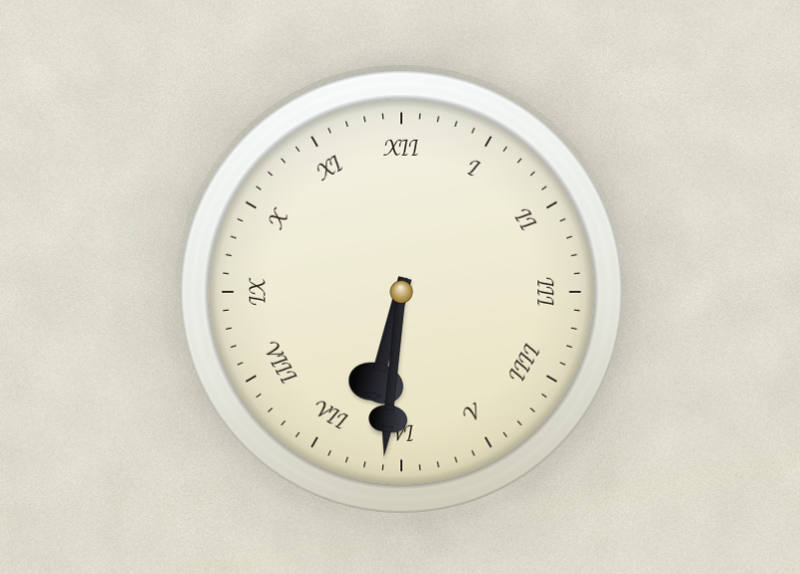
6.31
